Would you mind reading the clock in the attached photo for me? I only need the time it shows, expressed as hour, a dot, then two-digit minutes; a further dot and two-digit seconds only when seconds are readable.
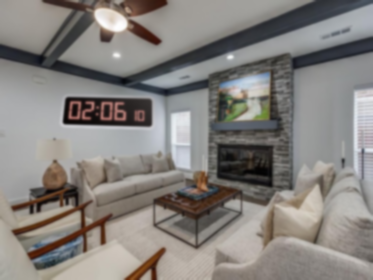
2.06
